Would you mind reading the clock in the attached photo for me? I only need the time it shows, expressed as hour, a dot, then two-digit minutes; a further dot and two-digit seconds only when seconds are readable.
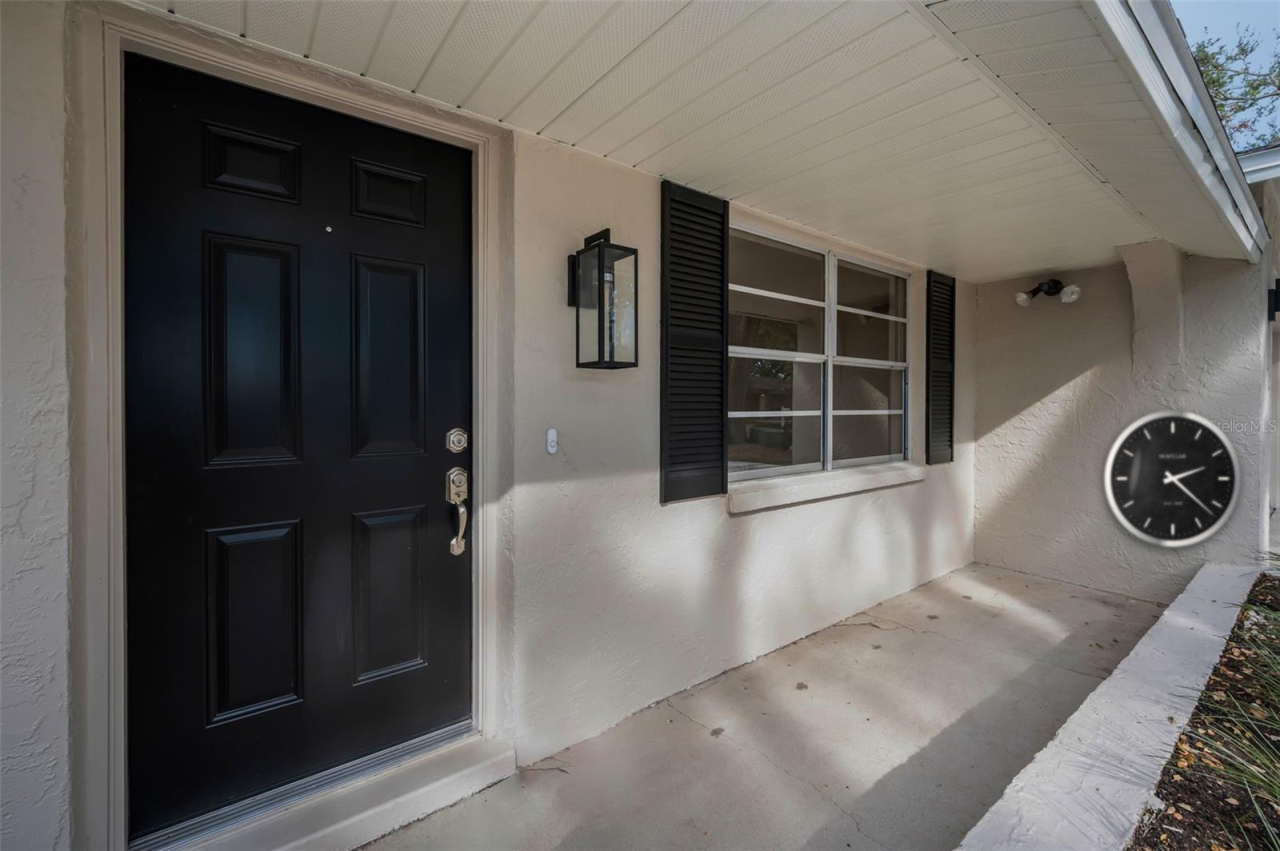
2.22
